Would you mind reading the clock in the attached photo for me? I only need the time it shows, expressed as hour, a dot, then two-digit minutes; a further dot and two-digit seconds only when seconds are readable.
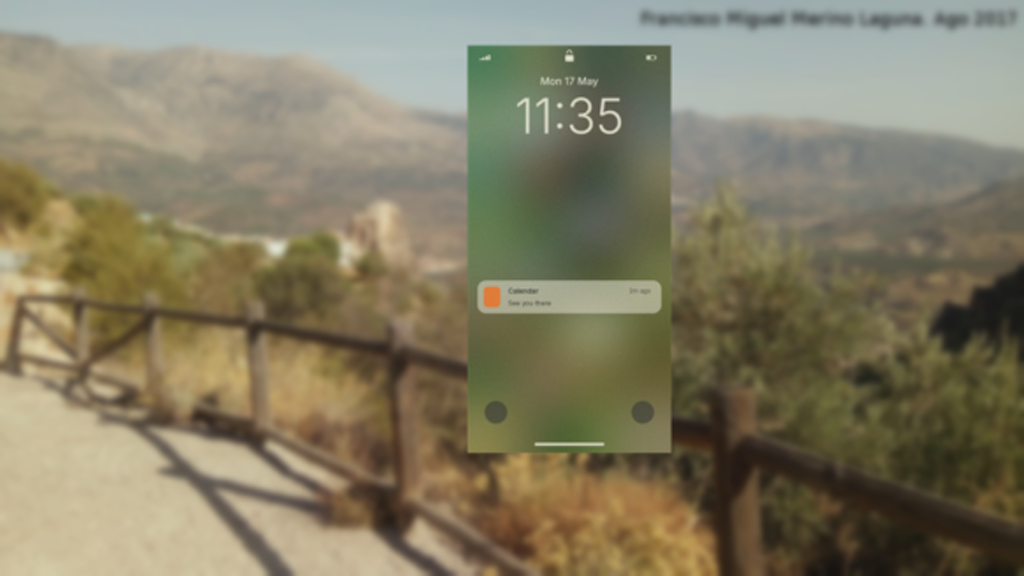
11.35
